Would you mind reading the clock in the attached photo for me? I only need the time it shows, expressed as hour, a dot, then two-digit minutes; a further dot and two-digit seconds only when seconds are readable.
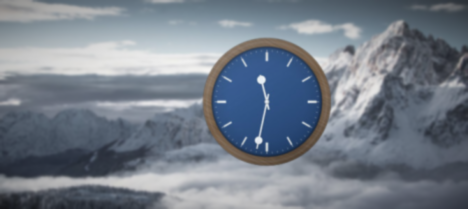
11.32
